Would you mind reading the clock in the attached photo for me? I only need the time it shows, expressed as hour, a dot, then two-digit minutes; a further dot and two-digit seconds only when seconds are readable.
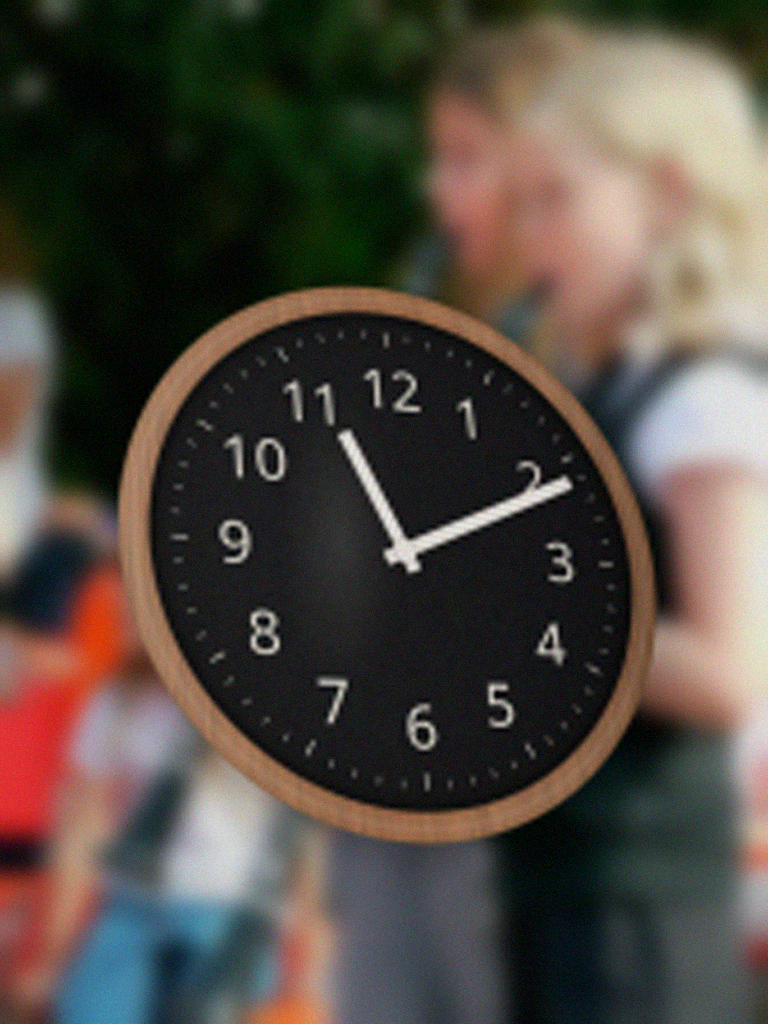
11.11
